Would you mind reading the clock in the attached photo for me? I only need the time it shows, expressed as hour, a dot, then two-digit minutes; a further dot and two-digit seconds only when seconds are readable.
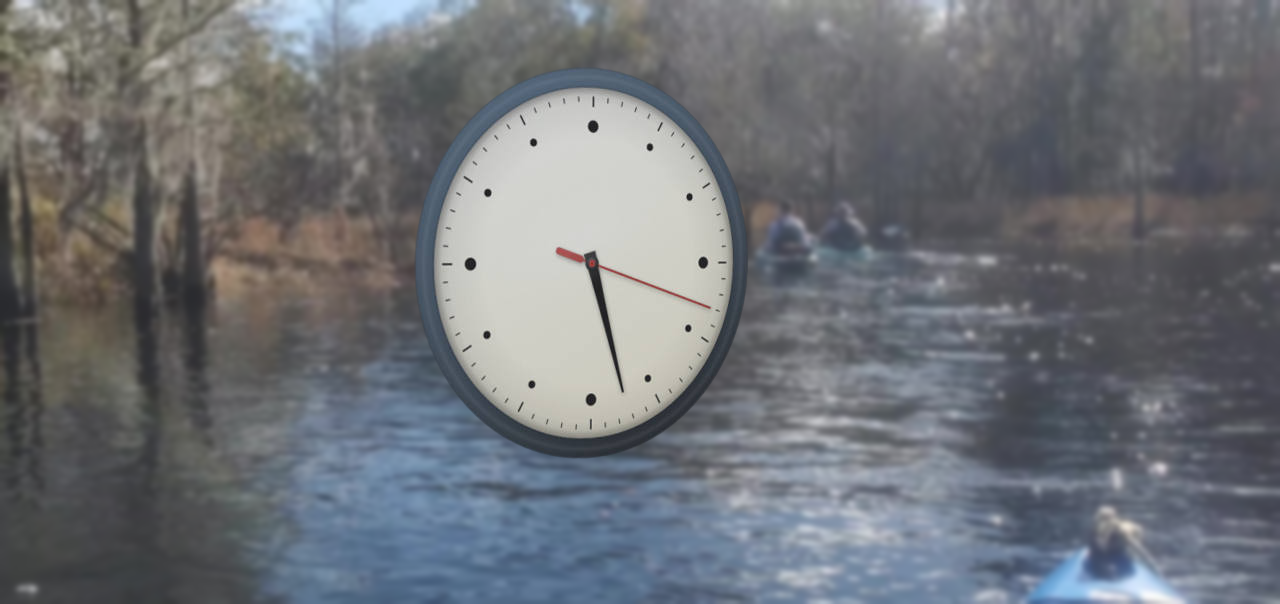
5.27.18
